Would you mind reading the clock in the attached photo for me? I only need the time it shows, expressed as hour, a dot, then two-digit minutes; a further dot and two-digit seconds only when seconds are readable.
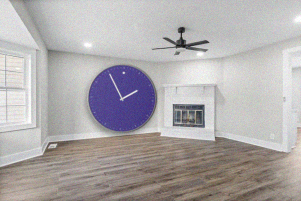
1.55
